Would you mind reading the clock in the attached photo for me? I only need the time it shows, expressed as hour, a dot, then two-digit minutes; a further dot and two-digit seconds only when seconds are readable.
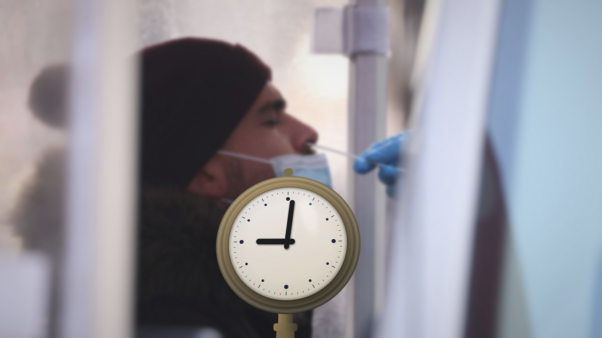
9.01
